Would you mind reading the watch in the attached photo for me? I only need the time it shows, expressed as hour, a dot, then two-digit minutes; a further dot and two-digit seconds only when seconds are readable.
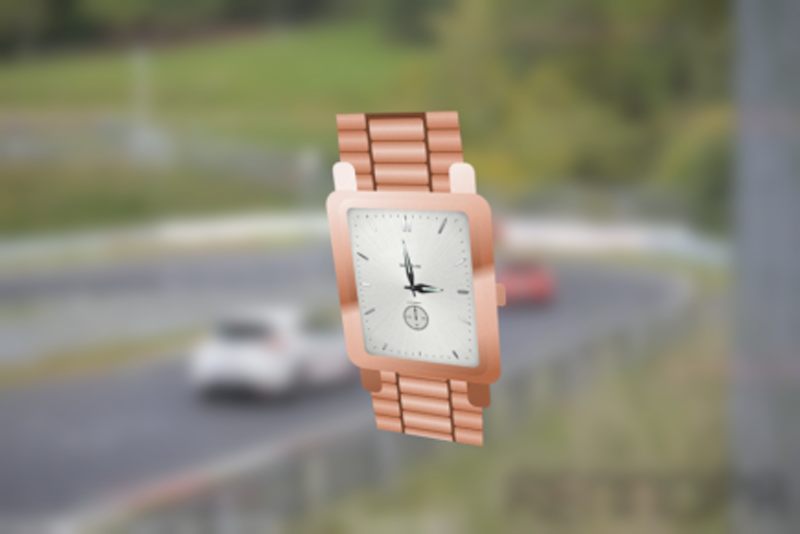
2.59
